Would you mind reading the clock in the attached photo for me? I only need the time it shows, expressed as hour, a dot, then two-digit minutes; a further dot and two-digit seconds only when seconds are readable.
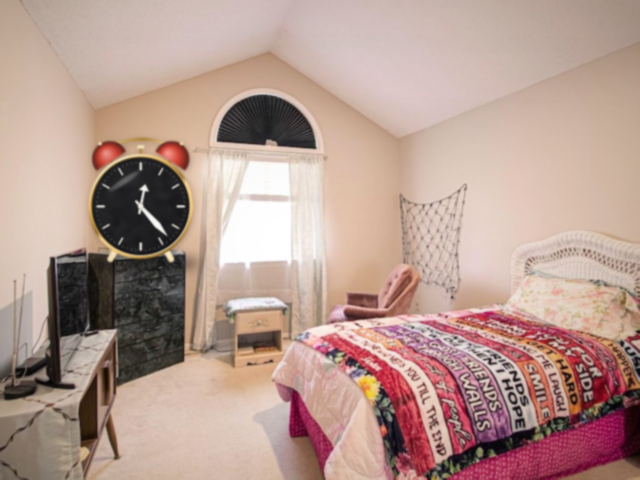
12.23
